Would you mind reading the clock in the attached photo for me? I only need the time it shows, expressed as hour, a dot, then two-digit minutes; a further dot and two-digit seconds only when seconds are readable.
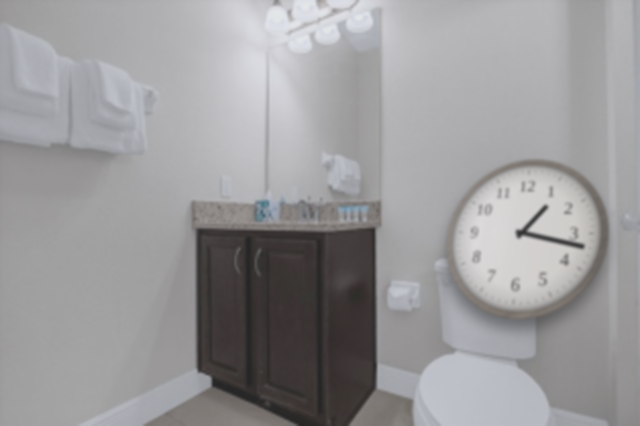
1.17
